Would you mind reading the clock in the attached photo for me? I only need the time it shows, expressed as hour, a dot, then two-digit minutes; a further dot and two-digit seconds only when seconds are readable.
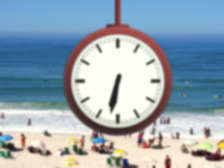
6.32
